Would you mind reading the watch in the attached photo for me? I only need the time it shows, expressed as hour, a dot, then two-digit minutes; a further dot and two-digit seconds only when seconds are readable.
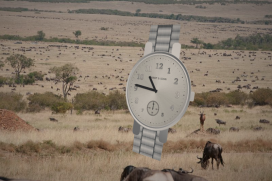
10.46
